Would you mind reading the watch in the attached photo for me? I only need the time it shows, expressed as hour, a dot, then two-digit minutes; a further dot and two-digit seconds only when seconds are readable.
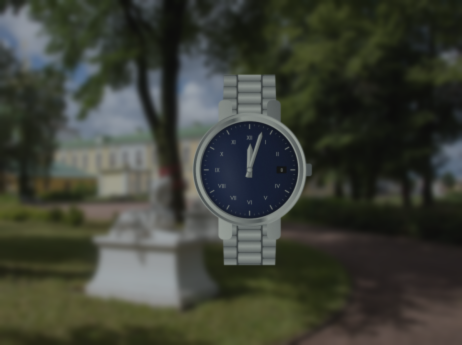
12.03
